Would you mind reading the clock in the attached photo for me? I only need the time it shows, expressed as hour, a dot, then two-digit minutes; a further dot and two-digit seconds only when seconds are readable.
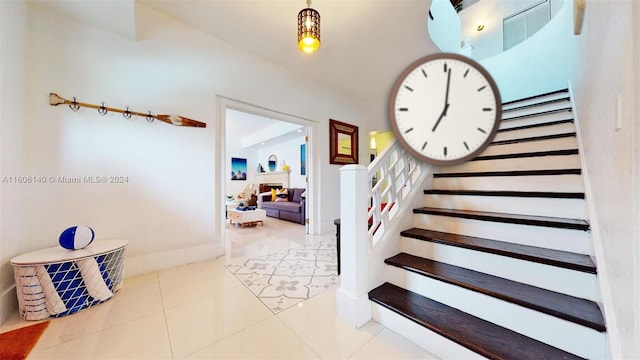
7.01
